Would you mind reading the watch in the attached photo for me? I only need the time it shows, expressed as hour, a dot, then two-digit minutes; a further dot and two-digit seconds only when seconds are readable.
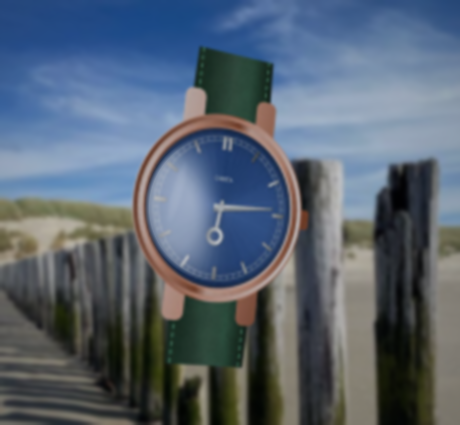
6.14
